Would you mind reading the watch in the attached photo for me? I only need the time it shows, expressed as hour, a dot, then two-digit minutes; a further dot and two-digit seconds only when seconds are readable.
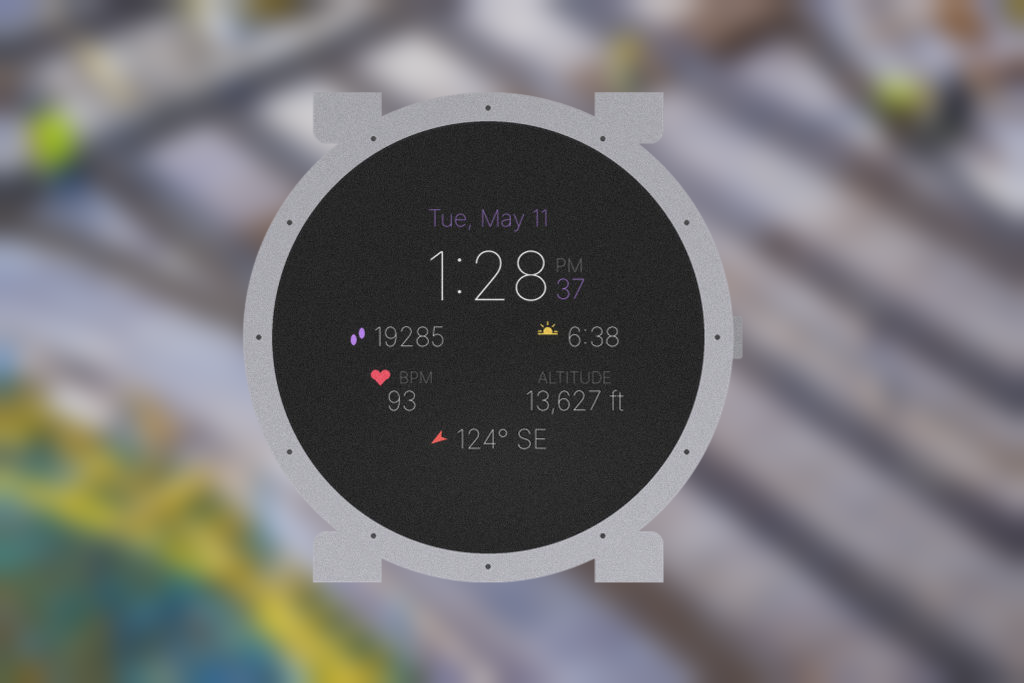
1.28.37
